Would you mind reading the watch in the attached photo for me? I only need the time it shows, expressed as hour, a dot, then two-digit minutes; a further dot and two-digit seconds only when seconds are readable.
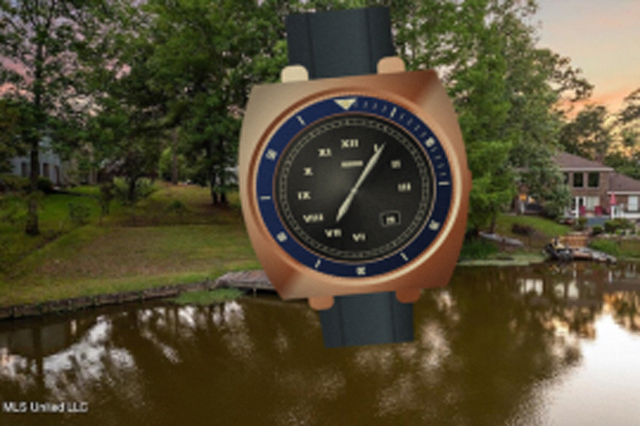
7.06
